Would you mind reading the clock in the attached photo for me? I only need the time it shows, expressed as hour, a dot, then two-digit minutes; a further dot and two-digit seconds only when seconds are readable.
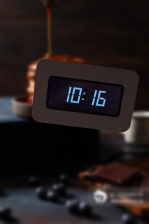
10.16
